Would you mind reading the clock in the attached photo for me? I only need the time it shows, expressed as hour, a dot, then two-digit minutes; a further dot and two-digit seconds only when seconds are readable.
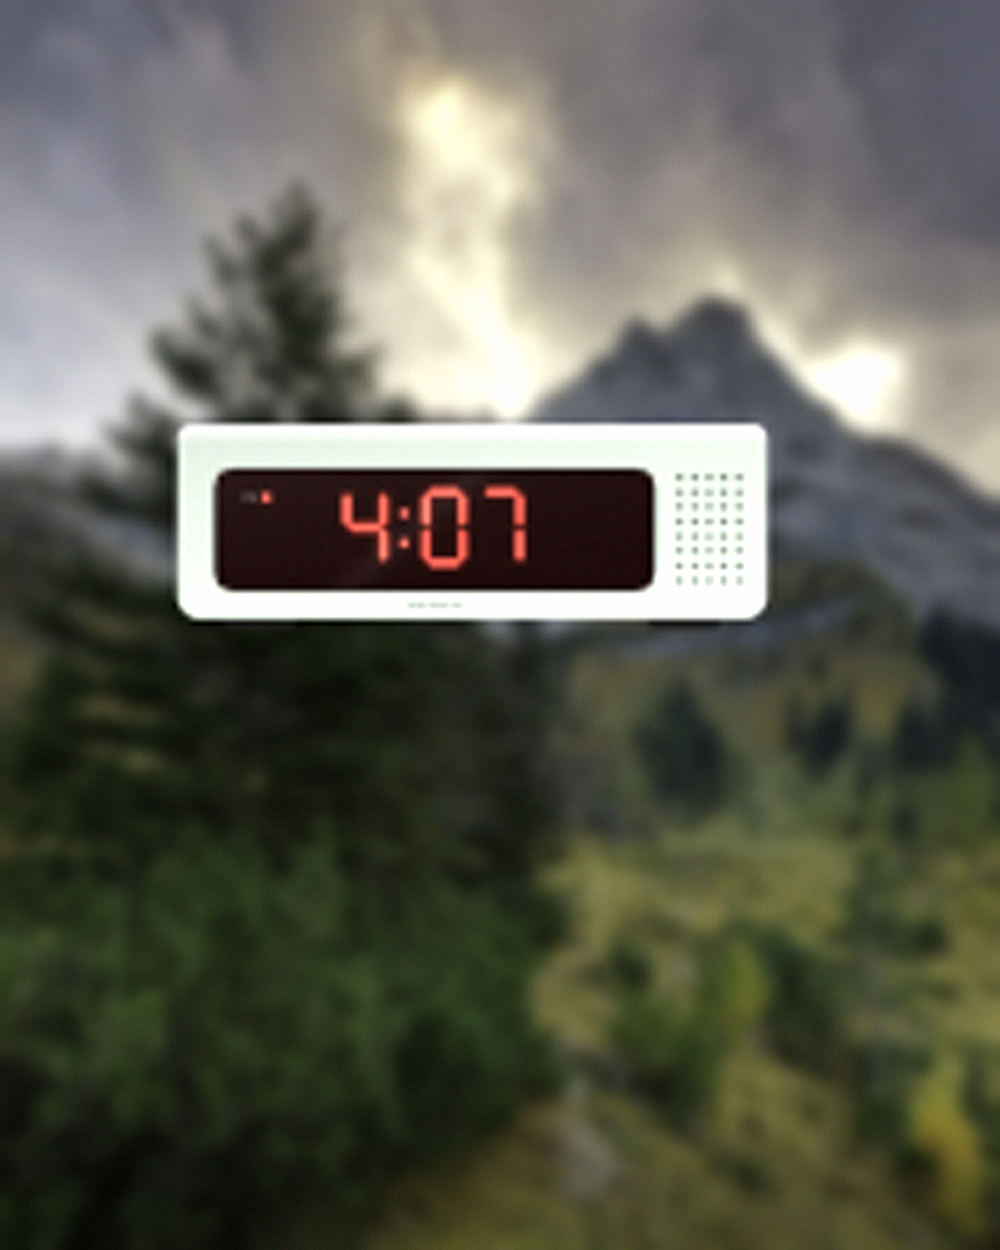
4.07
